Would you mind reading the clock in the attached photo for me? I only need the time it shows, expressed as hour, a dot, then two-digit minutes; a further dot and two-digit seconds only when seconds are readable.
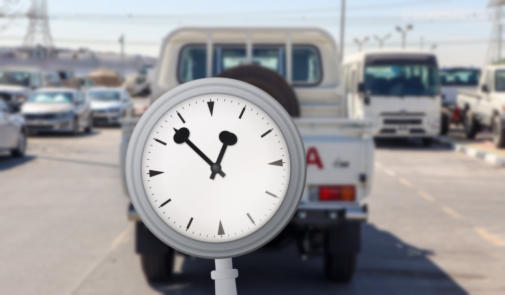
12.53
